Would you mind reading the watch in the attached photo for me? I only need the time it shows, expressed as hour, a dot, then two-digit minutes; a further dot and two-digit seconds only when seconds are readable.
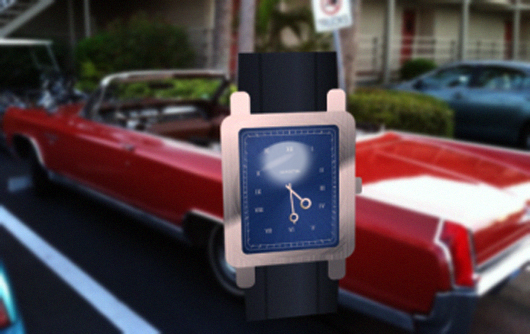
4.29
